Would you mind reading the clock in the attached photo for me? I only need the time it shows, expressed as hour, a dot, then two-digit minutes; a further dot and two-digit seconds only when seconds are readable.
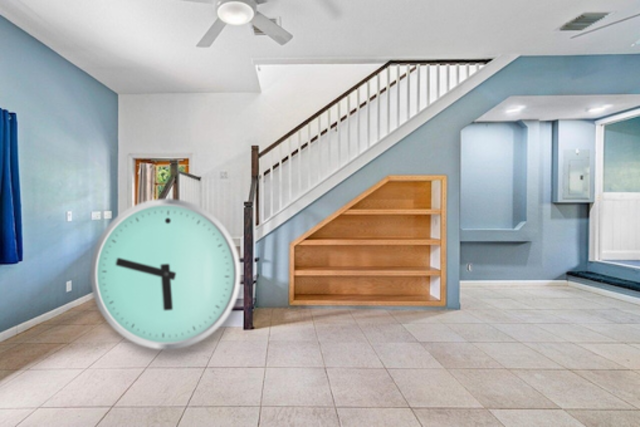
5.47
